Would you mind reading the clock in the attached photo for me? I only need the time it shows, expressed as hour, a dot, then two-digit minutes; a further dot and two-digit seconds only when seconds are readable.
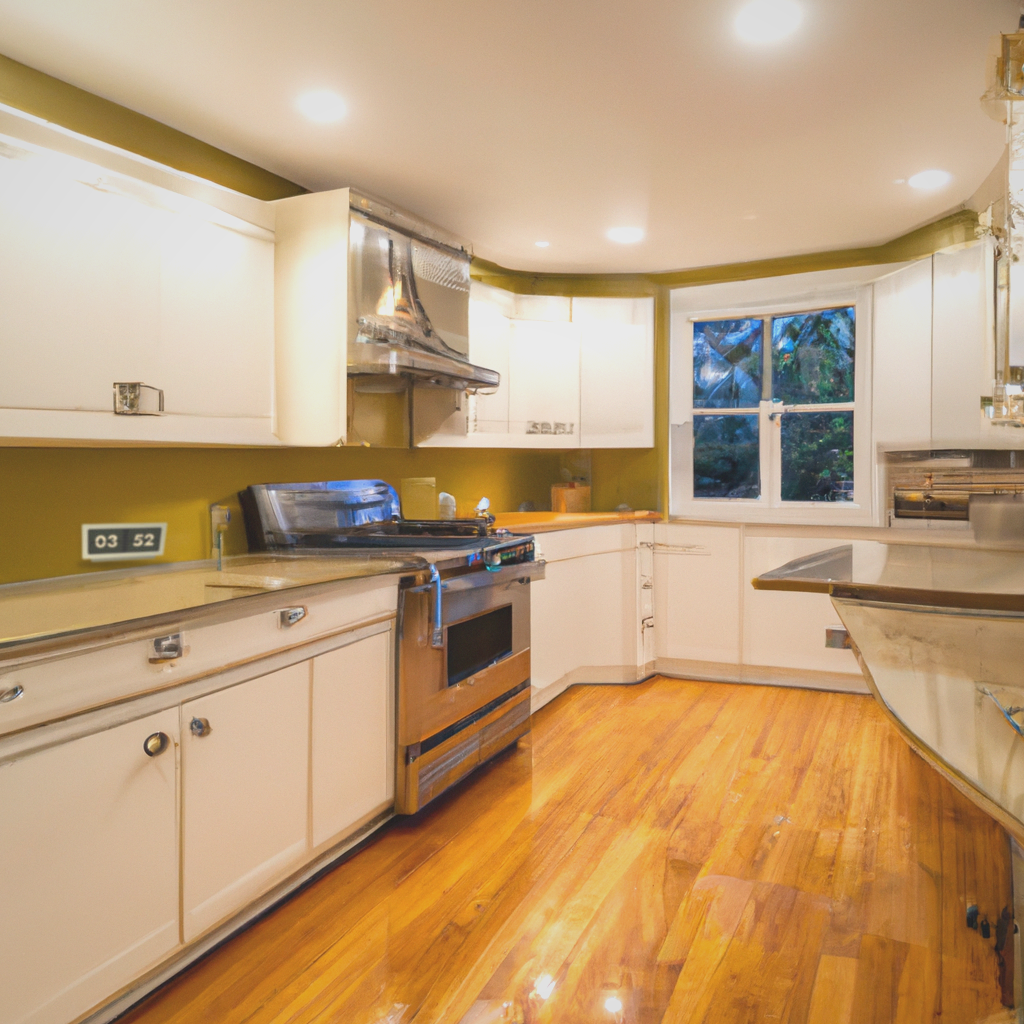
3.52
